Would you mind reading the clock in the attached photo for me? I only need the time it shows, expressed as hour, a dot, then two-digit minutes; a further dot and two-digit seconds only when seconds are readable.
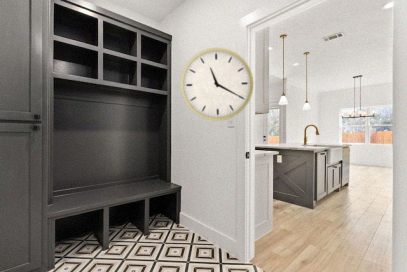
11.20
